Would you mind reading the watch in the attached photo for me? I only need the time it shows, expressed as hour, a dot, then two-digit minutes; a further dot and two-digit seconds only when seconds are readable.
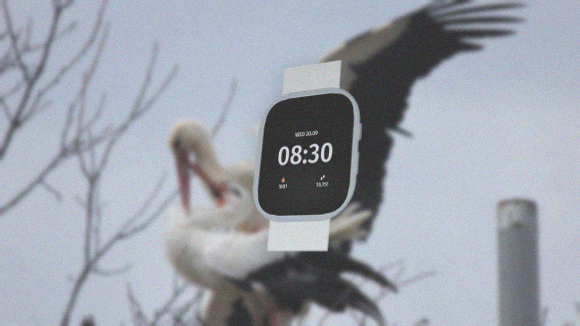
8.30
